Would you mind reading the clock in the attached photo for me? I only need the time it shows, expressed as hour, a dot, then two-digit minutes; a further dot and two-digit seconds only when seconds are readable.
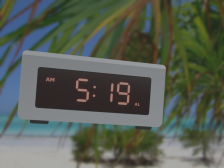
5.19
